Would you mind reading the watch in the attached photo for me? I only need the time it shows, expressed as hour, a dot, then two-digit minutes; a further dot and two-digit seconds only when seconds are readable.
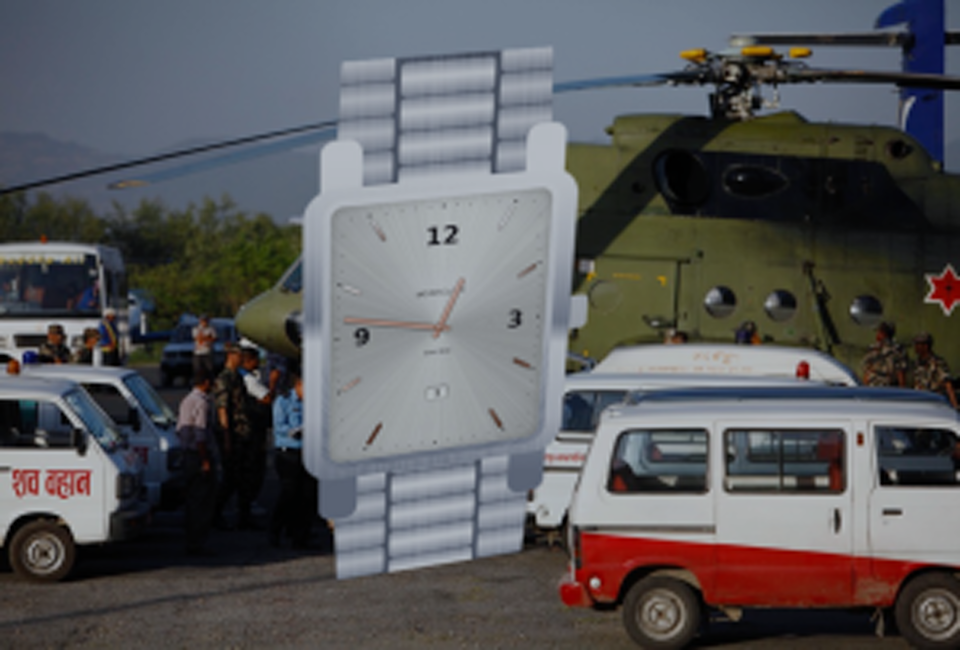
12.47
